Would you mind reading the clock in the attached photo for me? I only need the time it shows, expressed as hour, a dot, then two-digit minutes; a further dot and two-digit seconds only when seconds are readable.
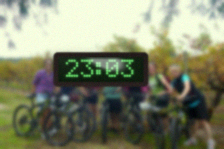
23.03
